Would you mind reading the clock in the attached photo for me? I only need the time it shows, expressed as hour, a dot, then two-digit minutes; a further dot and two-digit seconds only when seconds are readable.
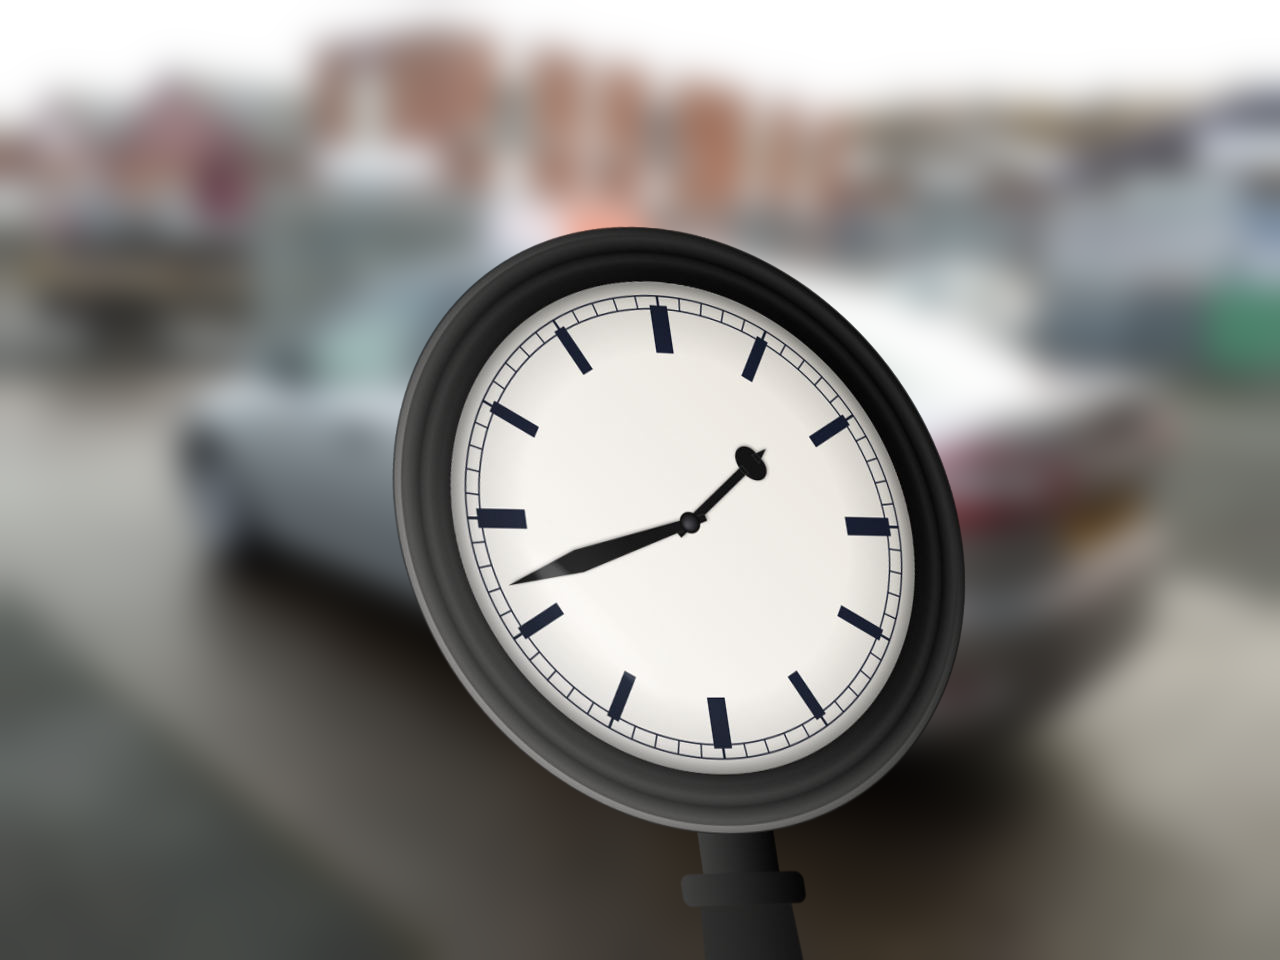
1.42
